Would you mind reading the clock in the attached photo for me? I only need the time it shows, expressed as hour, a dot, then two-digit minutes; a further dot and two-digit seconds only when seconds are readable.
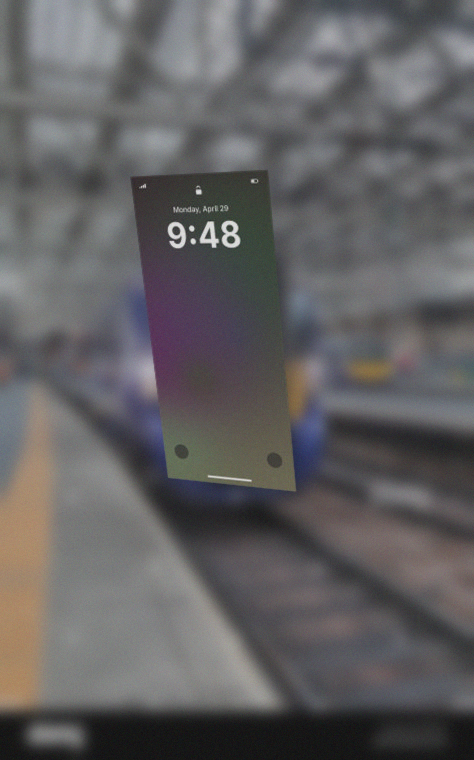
9.48
